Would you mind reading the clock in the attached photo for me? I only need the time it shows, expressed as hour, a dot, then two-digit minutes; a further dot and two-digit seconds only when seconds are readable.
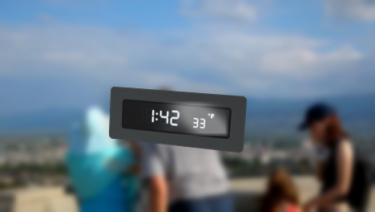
1.42
